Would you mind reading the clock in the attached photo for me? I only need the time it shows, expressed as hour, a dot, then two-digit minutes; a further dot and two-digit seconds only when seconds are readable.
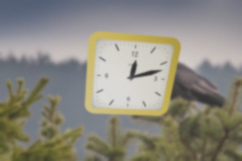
12.12
